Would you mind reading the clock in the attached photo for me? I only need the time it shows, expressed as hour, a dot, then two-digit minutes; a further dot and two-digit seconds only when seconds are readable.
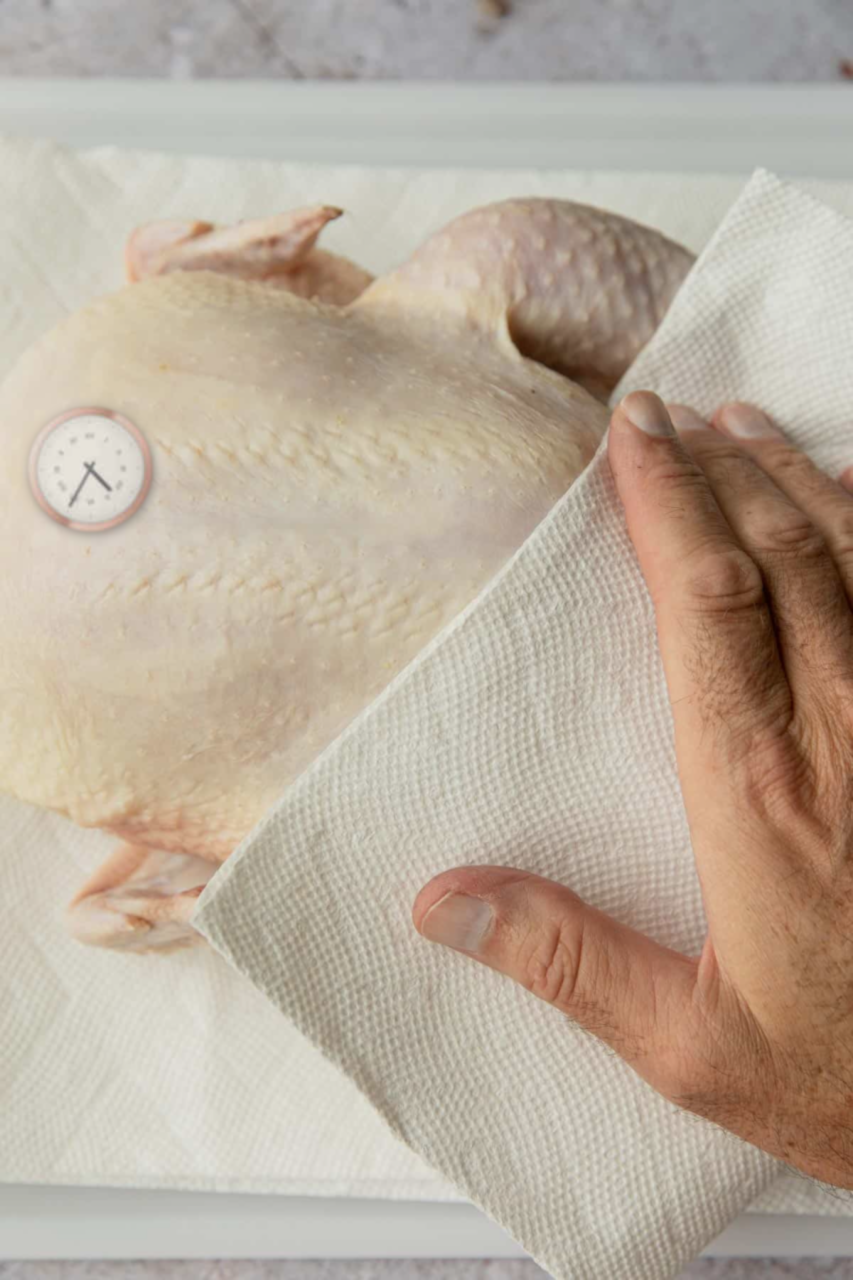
4.35
